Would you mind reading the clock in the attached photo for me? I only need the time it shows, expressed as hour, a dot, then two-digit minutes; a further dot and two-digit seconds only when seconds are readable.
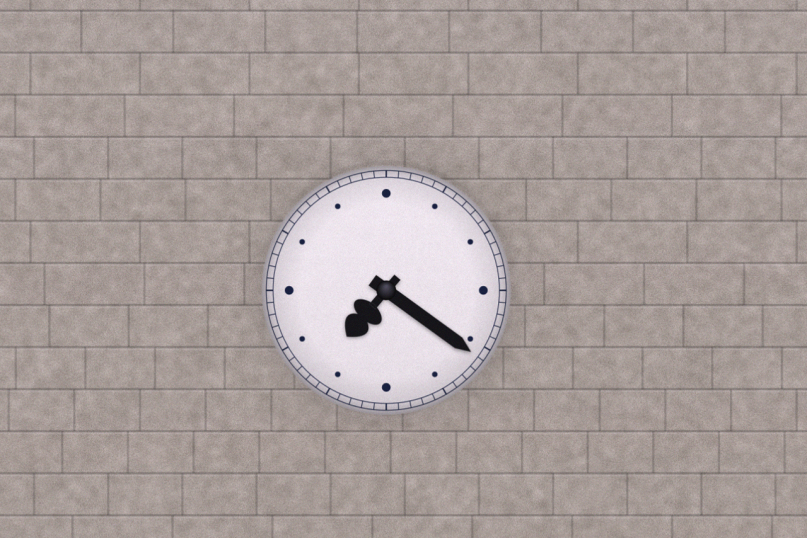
7.21
